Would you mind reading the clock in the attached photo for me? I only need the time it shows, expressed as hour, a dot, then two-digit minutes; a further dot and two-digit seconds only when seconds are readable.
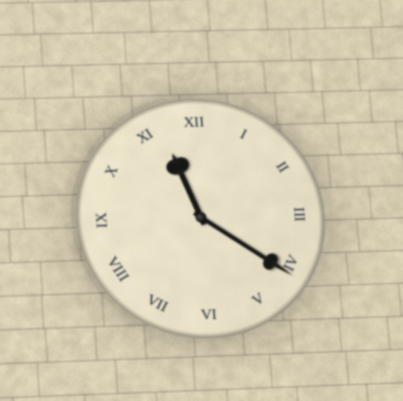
11.21
